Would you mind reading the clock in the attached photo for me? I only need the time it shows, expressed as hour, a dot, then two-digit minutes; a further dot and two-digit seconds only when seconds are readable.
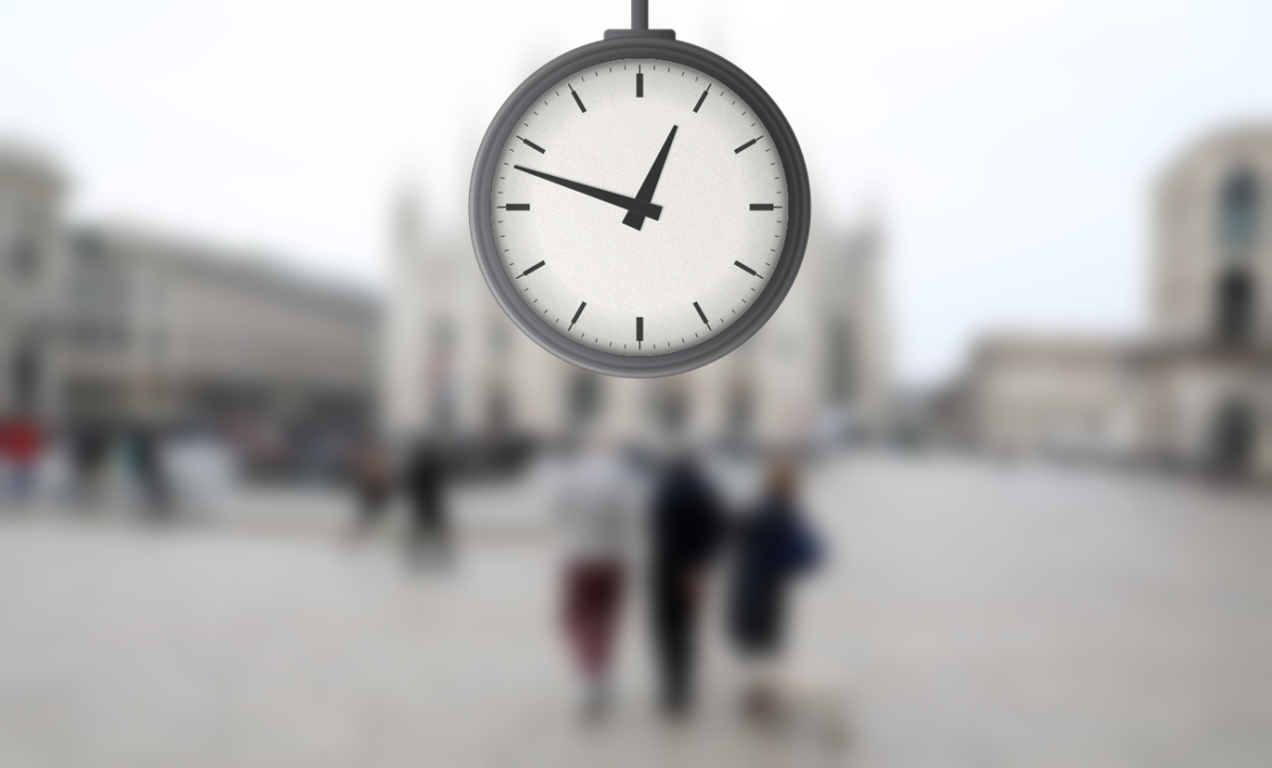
12.48
